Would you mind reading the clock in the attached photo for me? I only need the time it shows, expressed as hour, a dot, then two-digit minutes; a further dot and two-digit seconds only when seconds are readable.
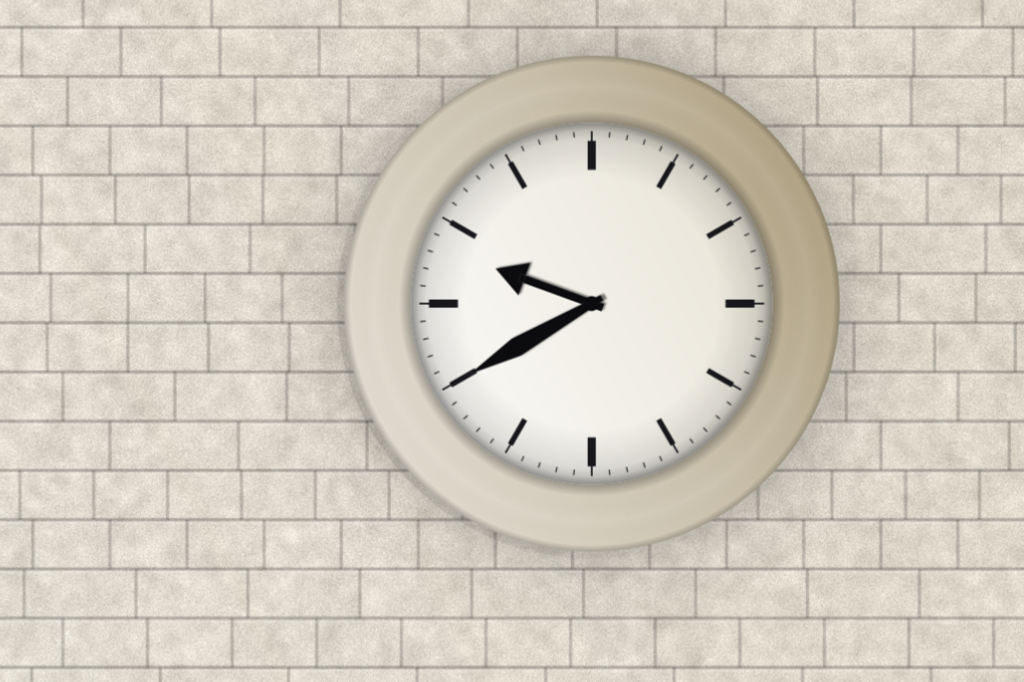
9.40
